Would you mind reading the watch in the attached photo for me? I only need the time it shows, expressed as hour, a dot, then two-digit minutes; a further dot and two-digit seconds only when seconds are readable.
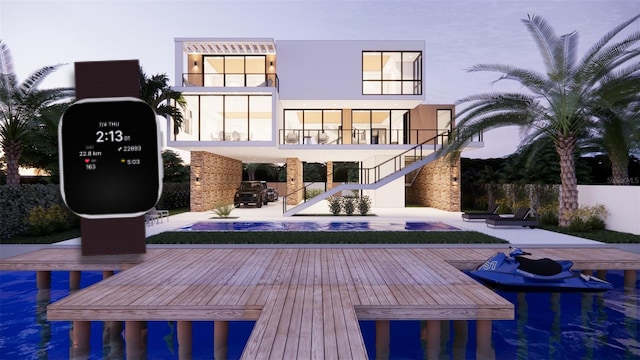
2.13
